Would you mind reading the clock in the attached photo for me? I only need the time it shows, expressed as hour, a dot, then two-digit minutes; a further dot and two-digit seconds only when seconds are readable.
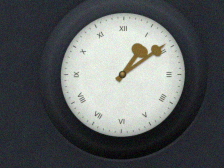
1.09
